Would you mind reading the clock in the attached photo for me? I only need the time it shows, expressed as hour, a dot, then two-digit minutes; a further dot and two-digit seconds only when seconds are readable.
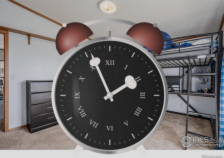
1.56
